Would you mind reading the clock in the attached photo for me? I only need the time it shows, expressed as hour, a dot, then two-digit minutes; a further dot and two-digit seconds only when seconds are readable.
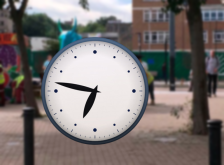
6.47
